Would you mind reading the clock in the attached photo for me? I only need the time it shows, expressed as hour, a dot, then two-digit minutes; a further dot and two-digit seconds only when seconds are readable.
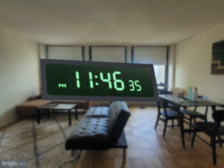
11.46.35
